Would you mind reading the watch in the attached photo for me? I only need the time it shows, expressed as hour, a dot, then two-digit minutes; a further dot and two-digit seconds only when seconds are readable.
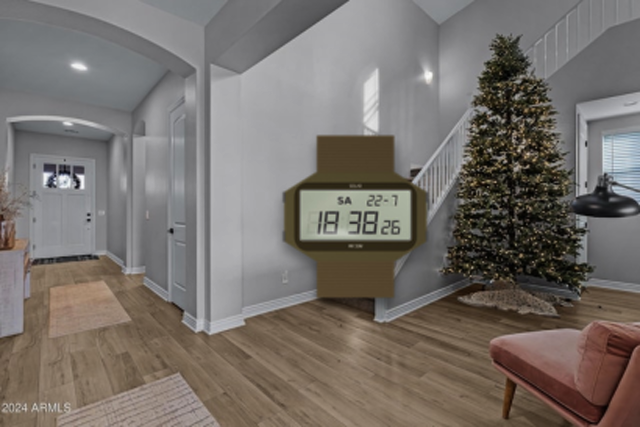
18.38.26
